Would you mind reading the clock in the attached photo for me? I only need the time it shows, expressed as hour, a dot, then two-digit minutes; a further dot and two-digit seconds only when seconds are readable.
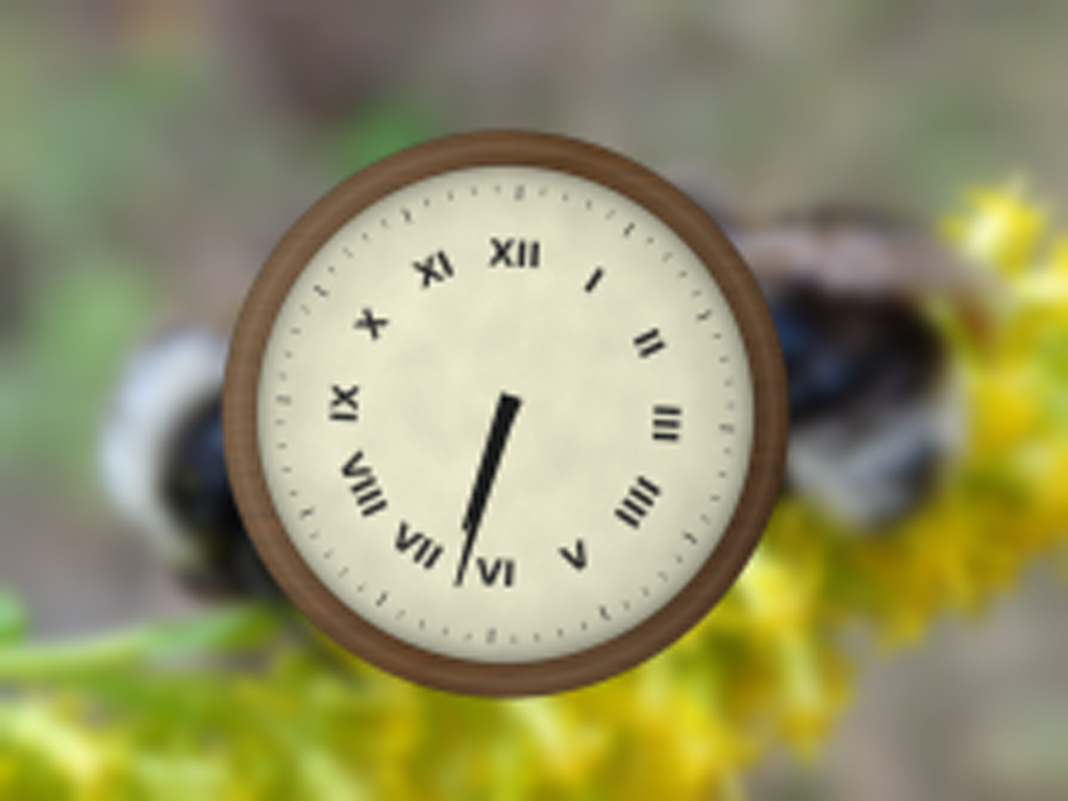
6.32
